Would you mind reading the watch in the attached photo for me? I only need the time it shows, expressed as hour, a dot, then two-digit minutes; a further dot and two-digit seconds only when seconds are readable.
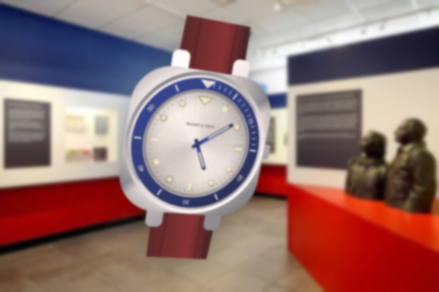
5.09
